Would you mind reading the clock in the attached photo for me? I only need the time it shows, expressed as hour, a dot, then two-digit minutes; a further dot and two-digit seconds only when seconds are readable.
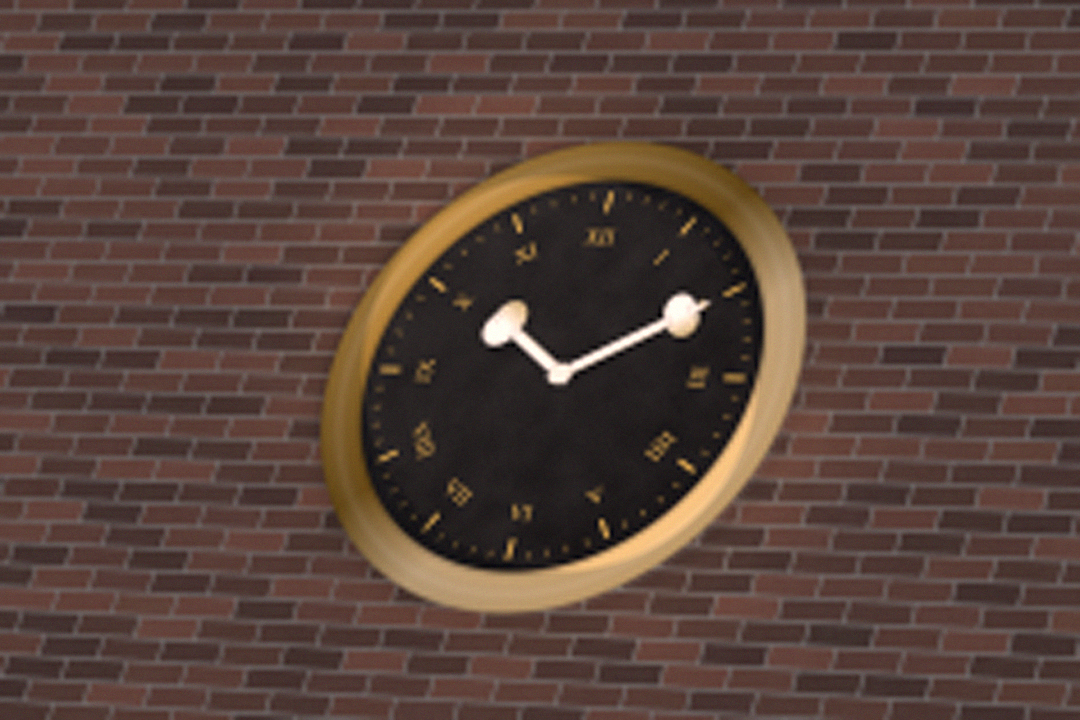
10.10
